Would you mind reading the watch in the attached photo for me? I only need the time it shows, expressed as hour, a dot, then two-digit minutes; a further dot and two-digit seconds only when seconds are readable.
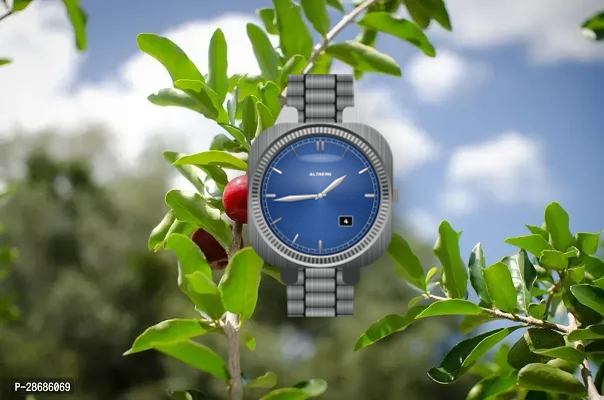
1.44
